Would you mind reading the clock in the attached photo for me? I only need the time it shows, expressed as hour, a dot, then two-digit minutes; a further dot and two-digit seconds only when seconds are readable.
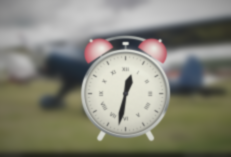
12.32
